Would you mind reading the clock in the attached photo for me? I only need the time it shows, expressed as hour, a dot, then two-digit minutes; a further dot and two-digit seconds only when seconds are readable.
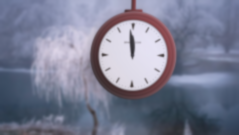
11.59
